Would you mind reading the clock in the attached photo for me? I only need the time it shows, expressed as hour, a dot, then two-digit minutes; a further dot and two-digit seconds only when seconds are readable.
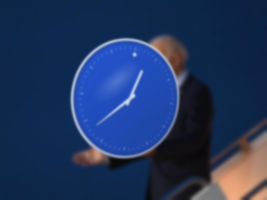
12.38
